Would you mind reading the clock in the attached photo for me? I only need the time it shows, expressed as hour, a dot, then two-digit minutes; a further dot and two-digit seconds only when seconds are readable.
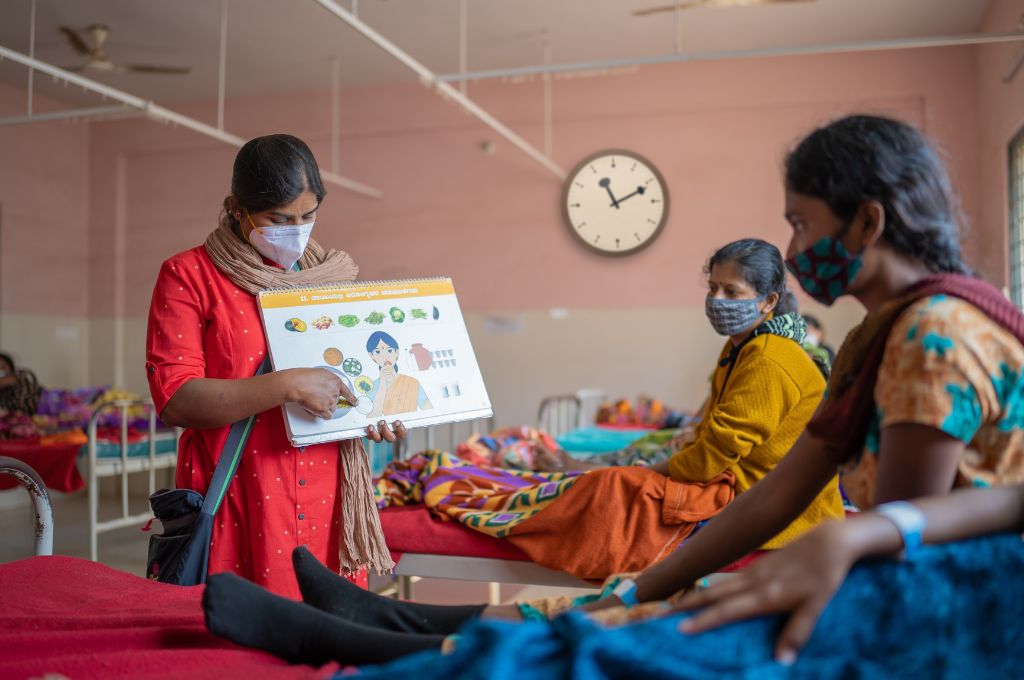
11.11
